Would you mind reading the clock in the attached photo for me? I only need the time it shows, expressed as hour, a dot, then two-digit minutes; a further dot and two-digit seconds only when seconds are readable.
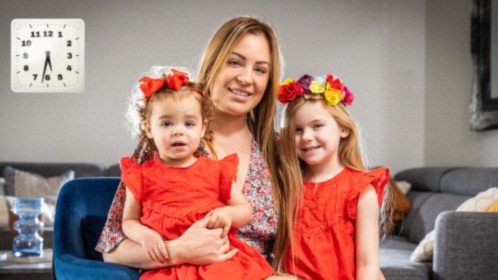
5.32
